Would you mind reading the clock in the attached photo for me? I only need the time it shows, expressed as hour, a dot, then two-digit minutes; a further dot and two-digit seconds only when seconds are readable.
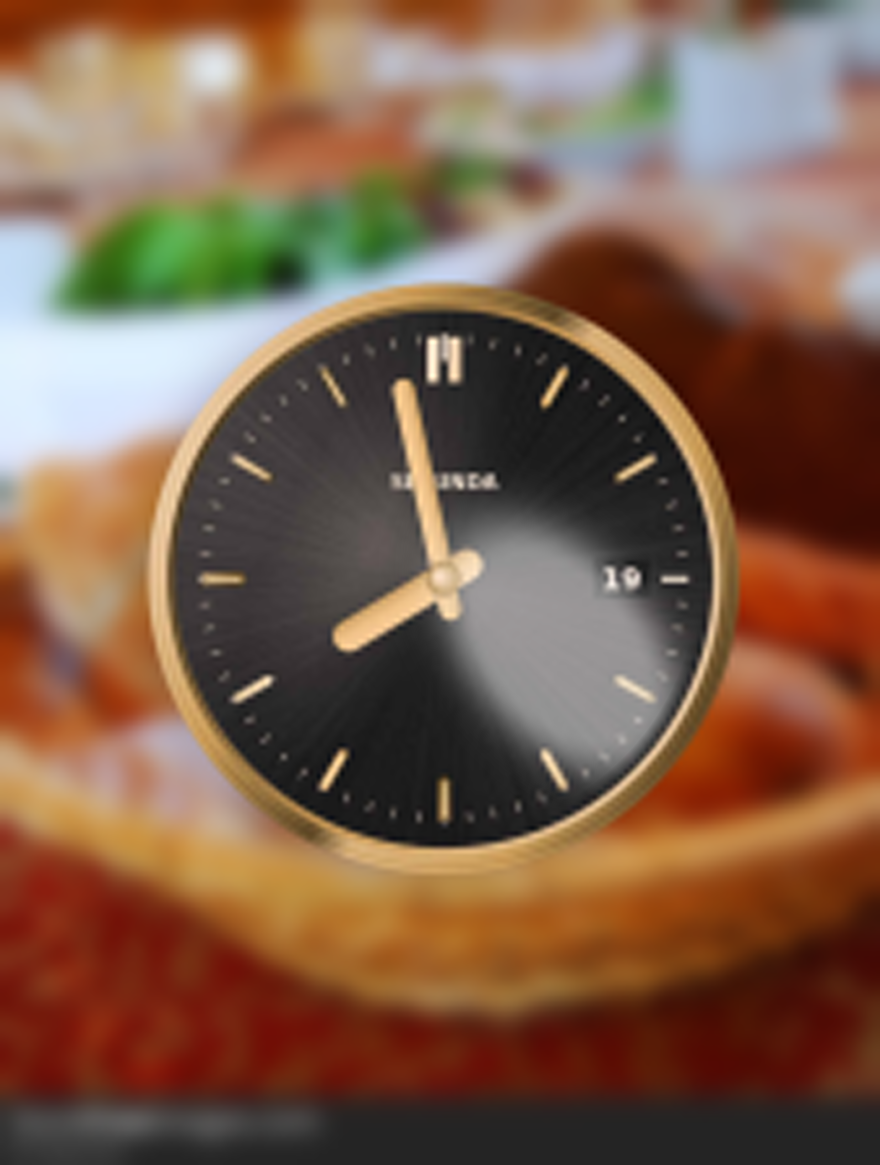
7.58
